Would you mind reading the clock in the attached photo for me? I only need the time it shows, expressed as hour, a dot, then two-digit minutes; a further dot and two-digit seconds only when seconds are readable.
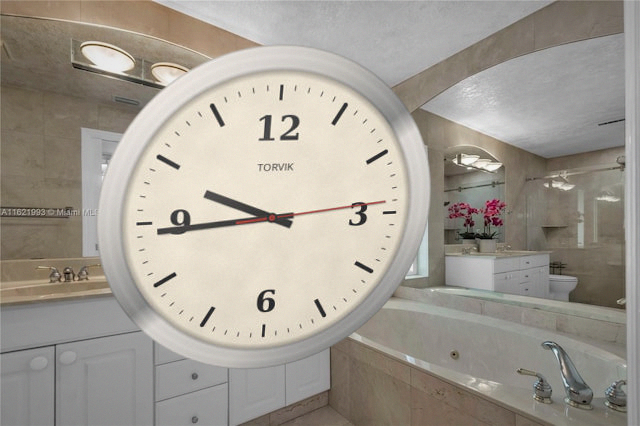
9.44.14
